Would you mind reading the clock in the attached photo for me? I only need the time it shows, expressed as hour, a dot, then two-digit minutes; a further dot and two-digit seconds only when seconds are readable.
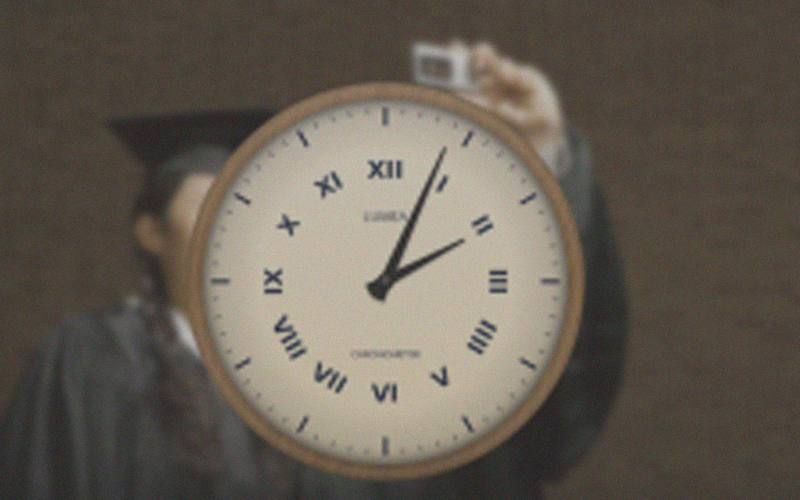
2.04
